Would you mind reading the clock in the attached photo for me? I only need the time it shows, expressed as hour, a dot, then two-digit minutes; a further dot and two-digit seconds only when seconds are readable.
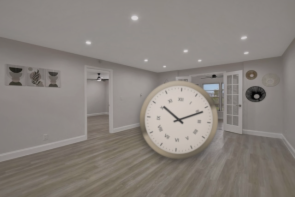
10.11
